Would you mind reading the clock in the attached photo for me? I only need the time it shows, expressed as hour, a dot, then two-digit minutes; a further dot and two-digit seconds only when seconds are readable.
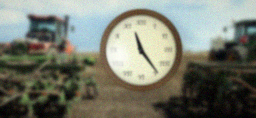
11.24
